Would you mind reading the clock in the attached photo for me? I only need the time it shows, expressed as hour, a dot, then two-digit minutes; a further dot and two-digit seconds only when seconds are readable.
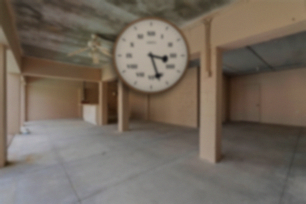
3.27
